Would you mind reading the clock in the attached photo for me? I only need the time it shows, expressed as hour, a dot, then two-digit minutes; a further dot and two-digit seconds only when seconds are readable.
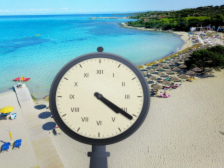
4.21
